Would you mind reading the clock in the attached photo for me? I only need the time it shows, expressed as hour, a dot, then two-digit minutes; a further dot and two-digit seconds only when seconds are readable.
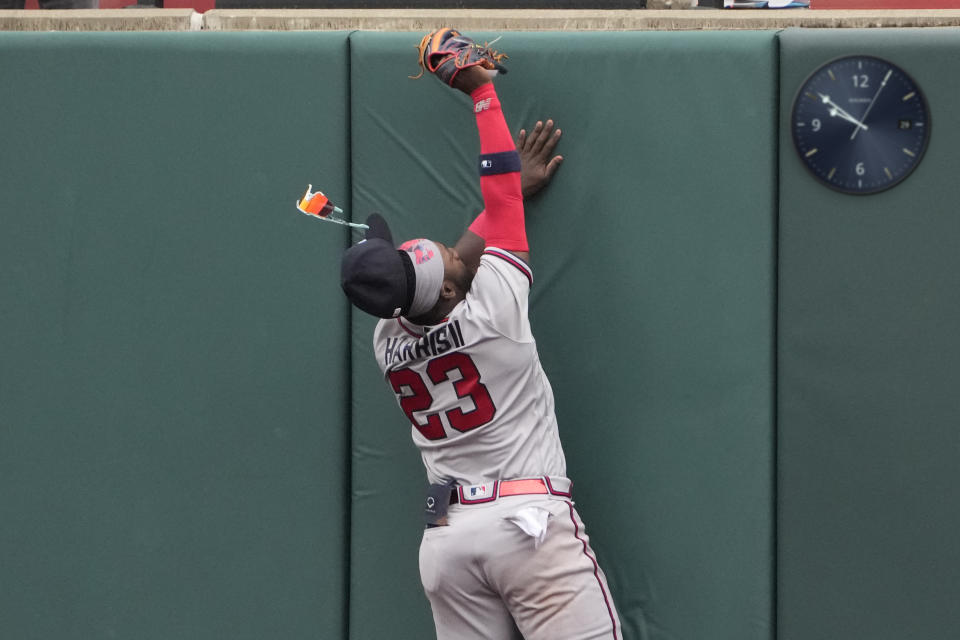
9.51.05
